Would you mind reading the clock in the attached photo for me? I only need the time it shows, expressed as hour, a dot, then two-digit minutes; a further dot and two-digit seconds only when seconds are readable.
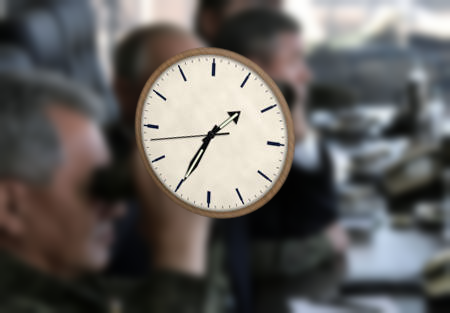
1.34.43
